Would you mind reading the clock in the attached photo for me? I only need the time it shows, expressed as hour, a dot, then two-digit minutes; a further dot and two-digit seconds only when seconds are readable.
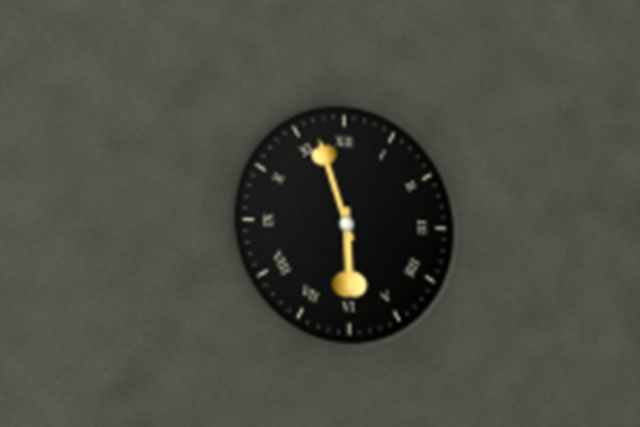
5.57
